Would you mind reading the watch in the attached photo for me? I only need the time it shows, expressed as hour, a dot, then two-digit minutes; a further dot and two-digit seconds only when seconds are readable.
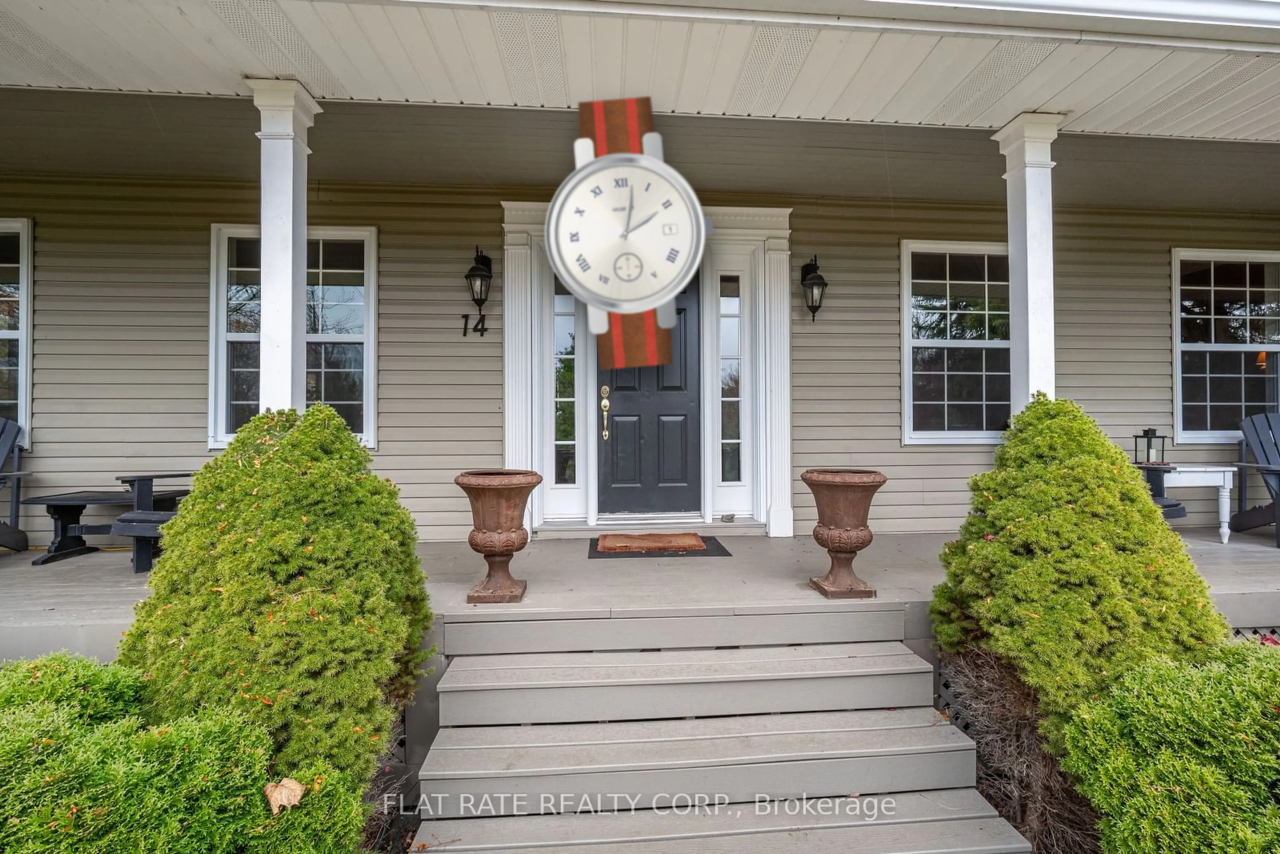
2.02
